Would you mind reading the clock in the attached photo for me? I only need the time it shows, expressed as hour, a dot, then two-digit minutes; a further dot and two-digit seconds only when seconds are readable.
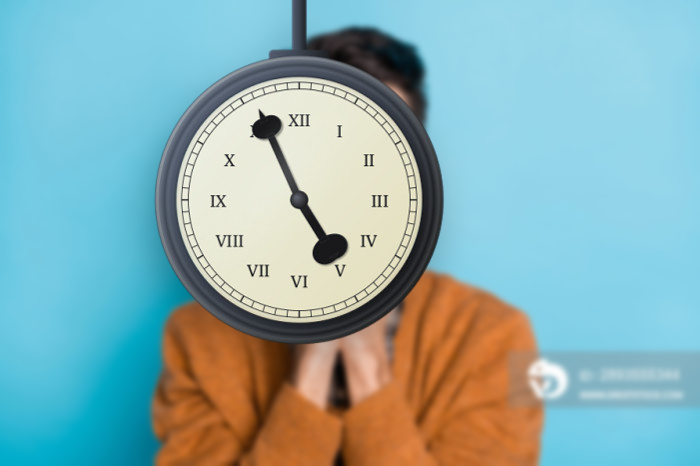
4.56
